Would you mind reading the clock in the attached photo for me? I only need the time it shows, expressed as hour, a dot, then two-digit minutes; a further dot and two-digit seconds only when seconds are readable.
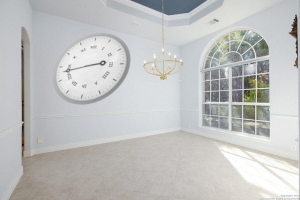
2.43
